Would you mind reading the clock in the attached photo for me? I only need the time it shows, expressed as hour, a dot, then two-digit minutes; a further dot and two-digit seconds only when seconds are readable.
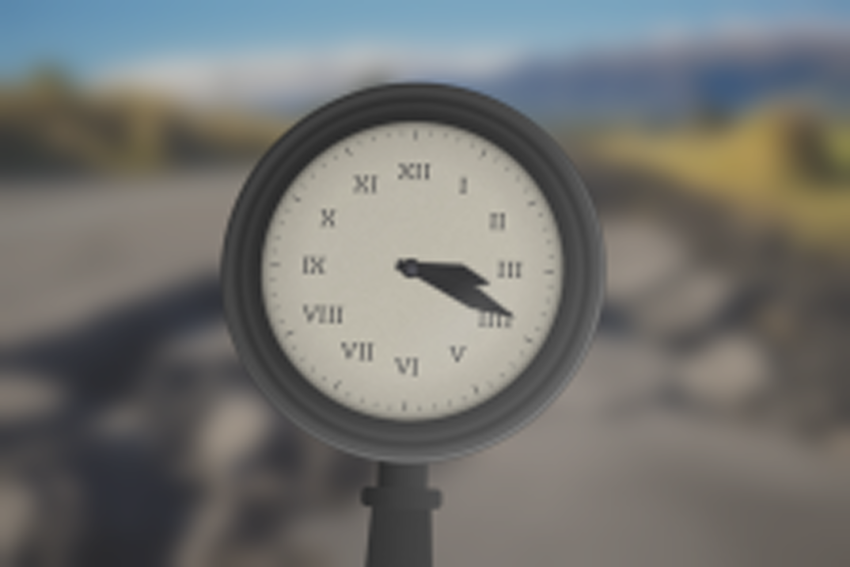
3.19
